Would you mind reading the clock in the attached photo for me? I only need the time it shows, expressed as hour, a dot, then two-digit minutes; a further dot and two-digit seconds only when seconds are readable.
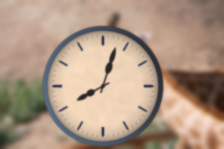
8.03
